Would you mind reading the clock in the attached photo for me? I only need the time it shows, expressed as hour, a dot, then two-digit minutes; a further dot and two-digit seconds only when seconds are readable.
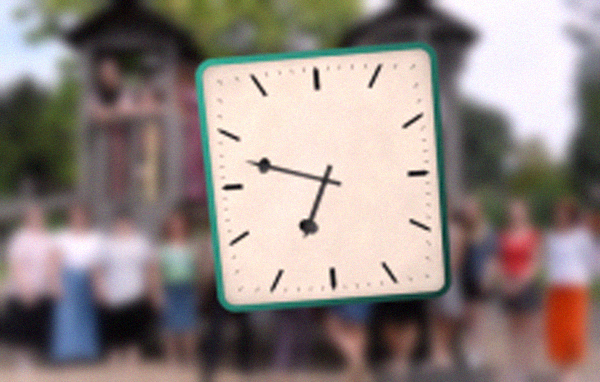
6.48
